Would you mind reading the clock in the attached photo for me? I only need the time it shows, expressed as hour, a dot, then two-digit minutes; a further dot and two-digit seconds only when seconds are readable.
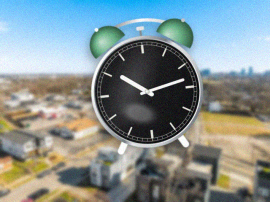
10.13
